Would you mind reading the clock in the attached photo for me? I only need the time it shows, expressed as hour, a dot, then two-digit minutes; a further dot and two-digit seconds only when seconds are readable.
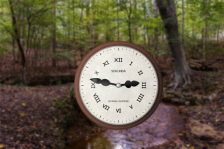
2.47
